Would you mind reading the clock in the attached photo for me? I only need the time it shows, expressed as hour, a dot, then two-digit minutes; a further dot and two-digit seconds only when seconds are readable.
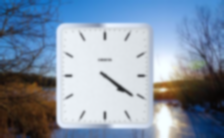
4.21
